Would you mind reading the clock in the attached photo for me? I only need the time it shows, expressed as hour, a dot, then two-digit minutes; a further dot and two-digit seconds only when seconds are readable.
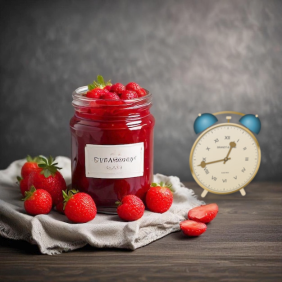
12.43
